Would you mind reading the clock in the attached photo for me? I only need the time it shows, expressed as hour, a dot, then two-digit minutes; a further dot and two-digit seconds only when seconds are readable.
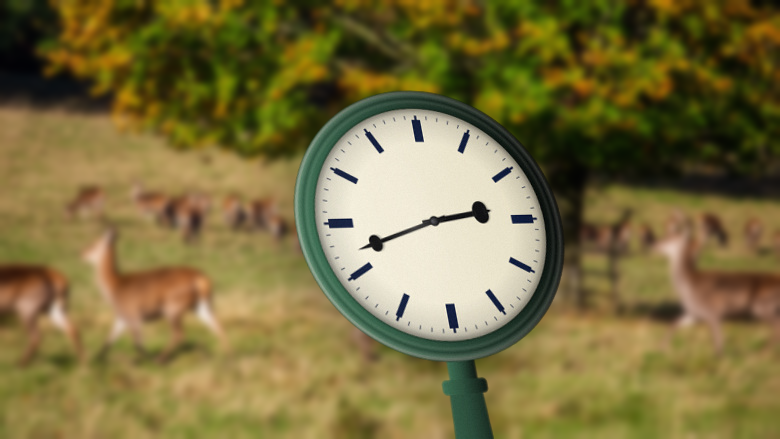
2.42
